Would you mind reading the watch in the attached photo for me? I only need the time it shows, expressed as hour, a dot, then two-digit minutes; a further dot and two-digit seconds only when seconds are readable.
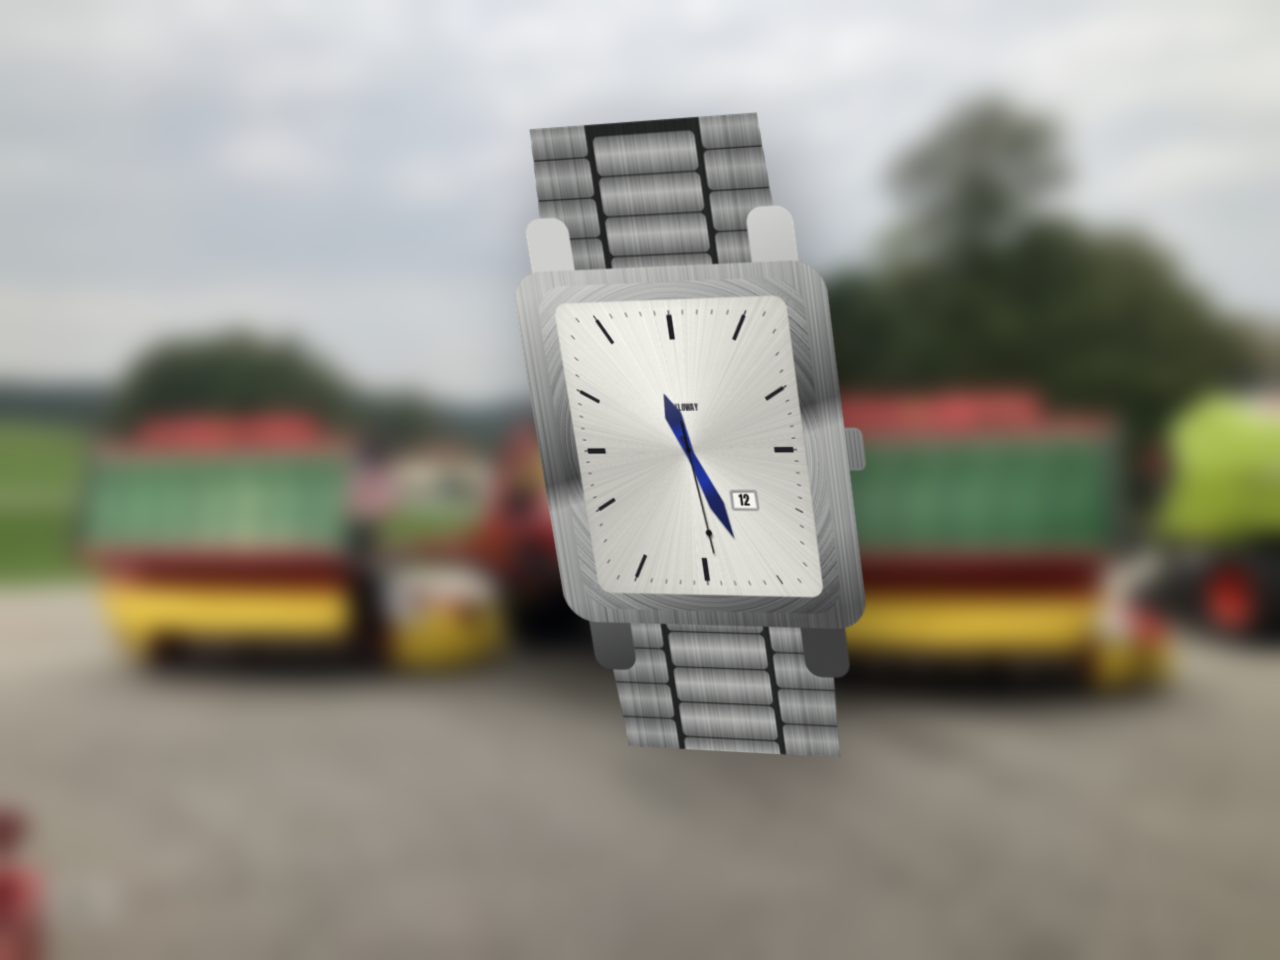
11.26.29
